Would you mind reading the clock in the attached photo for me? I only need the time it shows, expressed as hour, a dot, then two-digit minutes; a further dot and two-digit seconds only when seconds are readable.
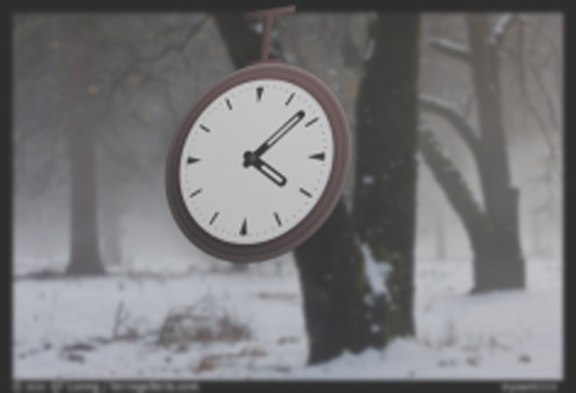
4.08
